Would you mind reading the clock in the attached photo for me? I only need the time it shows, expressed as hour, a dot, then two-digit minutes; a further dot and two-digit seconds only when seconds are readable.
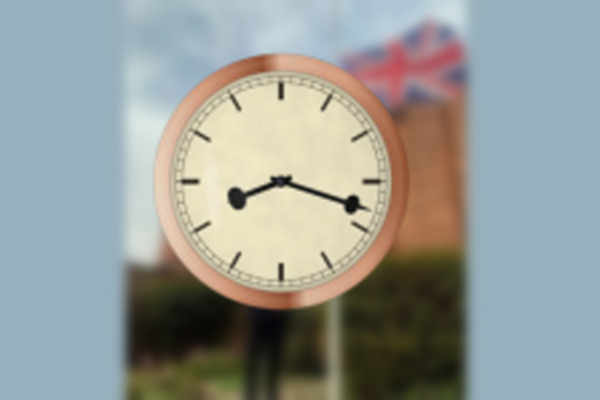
8.18
